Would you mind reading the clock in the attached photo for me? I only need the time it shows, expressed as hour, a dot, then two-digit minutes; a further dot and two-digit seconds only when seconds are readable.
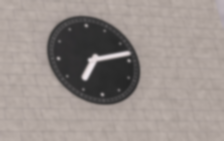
7.13
